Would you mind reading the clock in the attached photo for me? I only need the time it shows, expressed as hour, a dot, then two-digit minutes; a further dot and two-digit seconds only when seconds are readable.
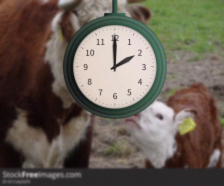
2.00
